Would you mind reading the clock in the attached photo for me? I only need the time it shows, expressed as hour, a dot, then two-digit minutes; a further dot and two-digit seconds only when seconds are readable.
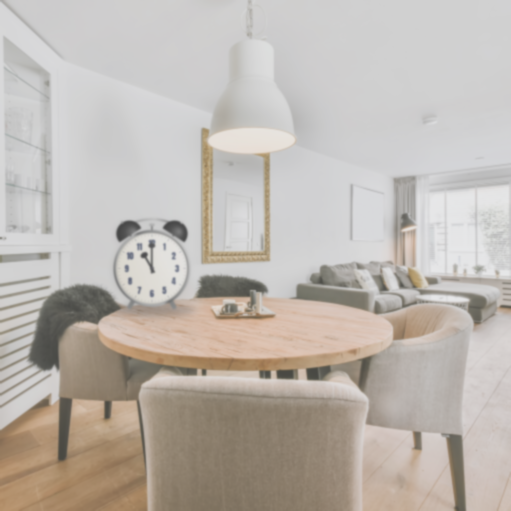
11.00
